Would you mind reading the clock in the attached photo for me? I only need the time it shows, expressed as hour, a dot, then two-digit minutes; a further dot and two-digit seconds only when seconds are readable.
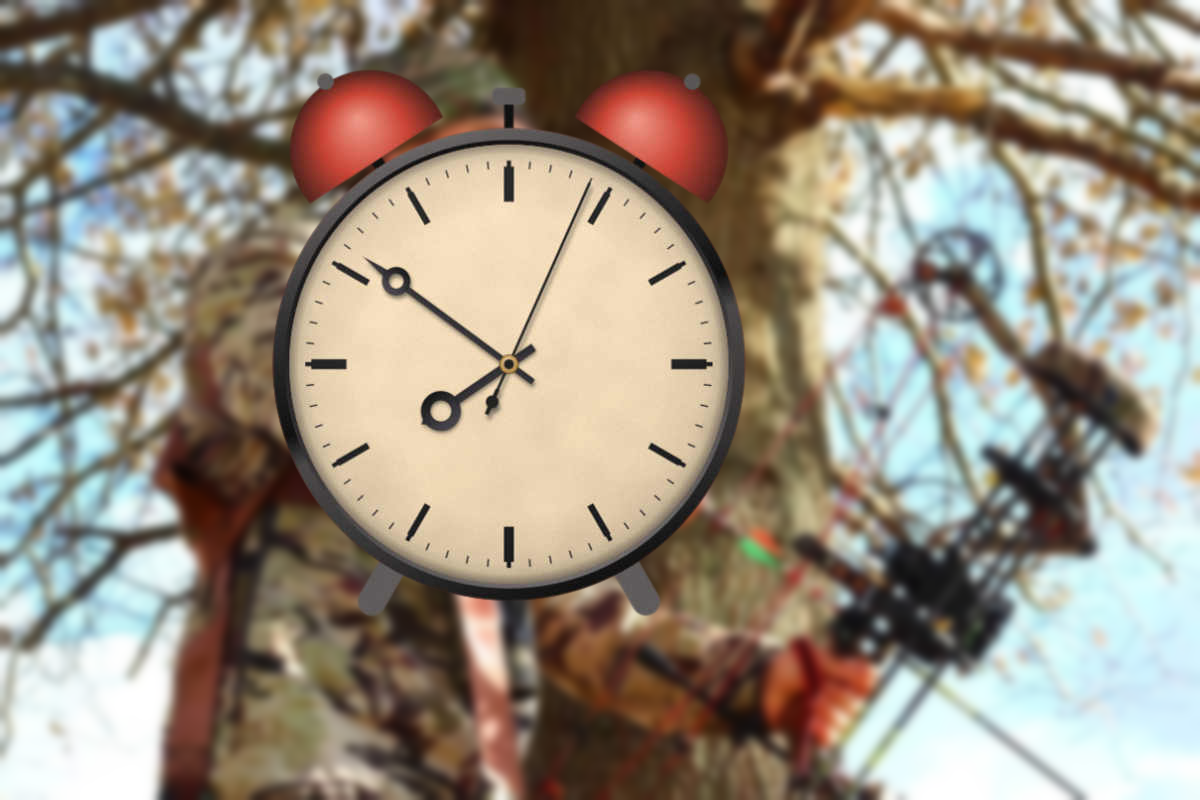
7.51.04
